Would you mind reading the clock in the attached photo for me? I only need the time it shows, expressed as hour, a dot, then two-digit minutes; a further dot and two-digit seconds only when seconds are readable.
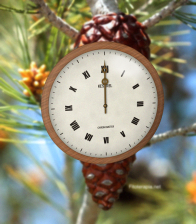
12.00
